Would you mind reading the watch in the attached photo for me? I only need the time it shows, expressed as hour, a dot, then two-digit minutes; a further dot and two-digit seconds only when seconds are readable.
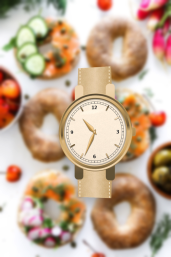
10.34
